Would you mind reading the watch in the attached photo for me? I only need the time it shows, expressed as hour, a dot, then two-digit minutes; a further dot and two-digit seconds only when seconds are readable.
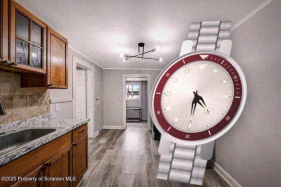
4.30
